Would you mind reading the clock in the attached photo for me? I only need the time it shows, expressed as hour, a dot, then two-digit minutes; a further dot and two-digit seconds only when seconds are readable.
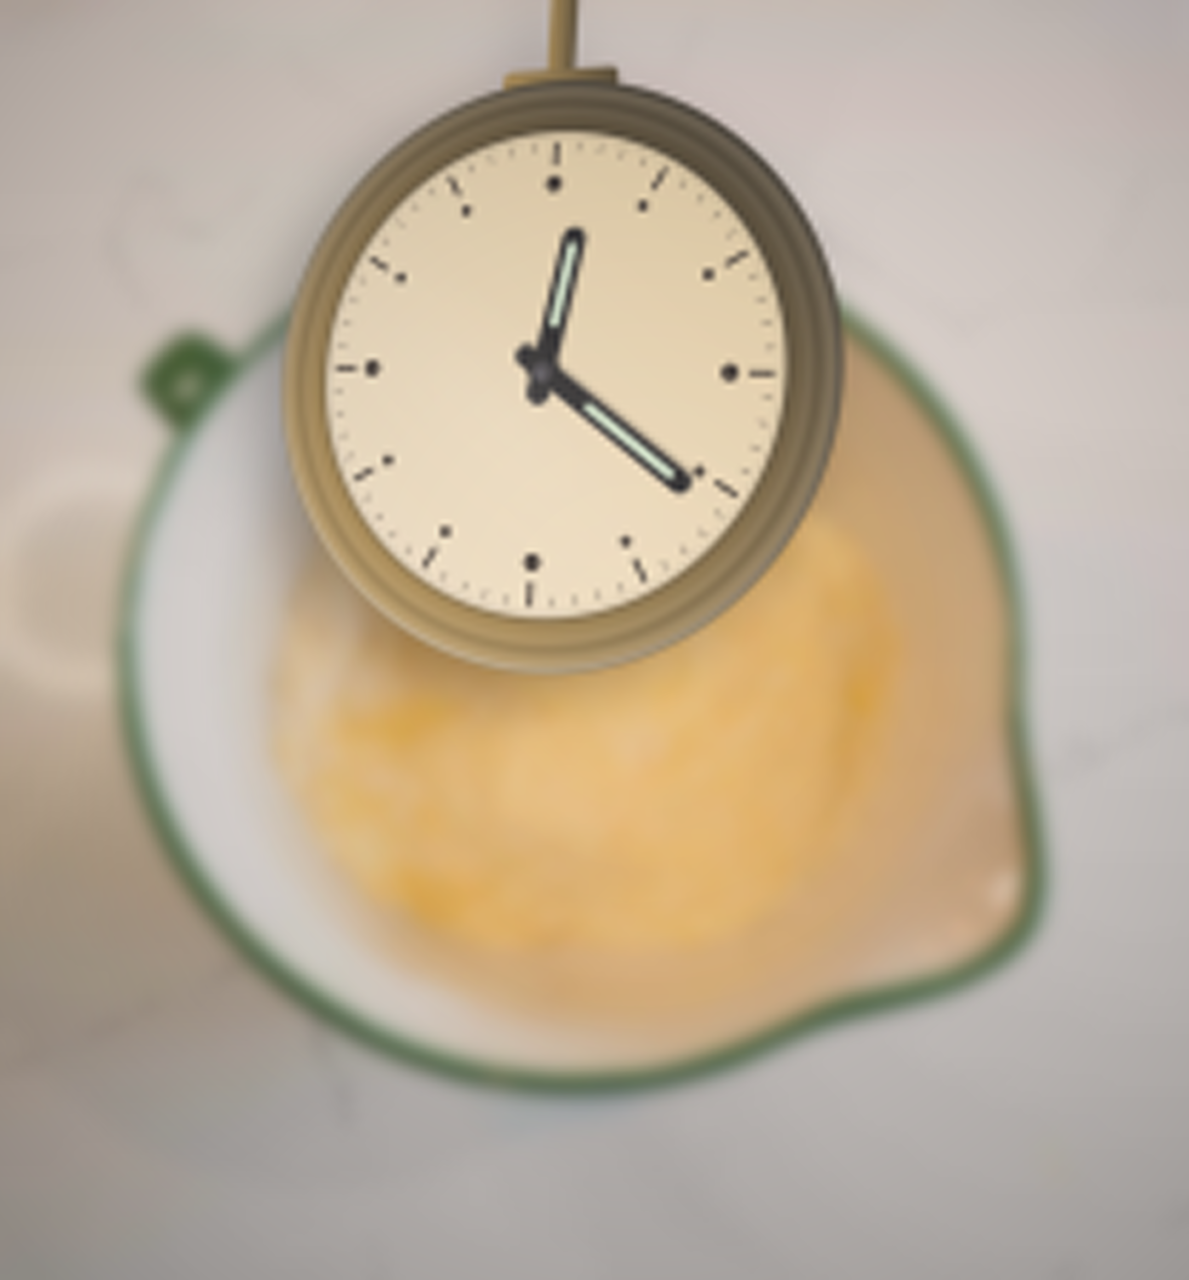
12.21
